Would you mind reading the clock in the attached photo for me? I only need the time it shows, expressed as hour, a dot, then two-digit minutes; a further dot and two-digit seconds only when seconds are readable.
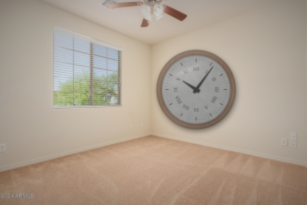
10.06
